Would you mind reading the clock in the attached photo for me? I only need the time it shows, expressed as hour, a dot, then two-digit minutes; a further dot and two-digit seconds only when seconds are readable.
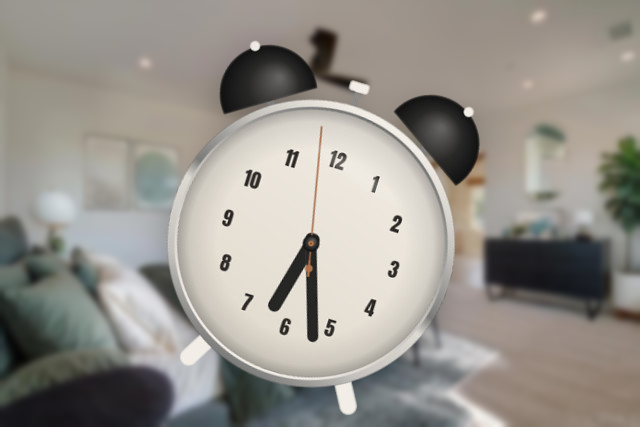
6.26.58
